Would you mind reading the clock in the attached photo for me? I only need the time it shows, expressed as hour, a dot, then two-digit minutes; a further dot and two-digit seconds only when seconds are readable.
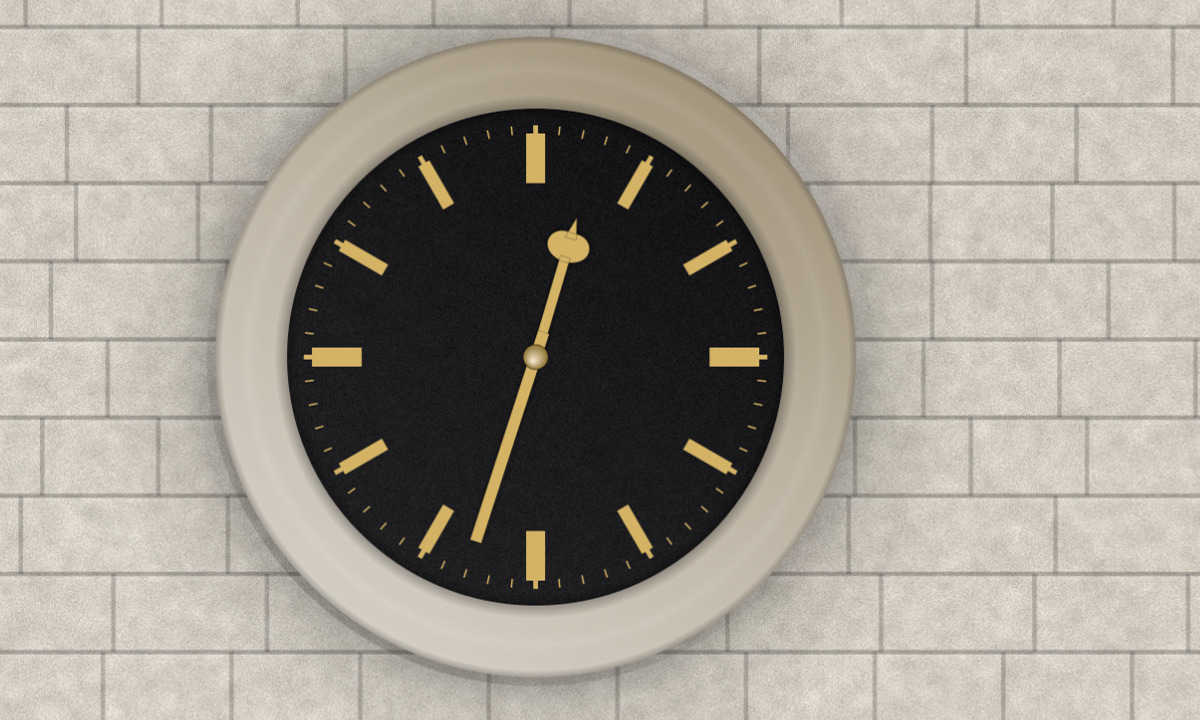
12.33
